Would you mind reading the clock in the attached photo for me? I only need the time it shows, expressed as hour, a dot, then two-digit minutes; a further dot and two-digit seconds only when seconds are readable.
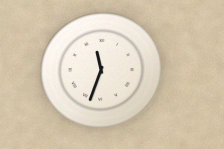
11.33
